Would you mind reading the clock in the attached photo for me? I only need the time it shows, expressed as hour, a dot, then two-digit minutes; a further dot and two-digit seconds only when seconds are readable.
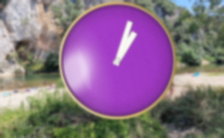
1.03
